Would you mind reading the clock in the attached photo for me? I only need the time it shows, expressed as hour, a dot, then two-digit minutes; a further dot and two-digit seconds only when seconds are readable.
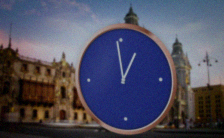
12.59
